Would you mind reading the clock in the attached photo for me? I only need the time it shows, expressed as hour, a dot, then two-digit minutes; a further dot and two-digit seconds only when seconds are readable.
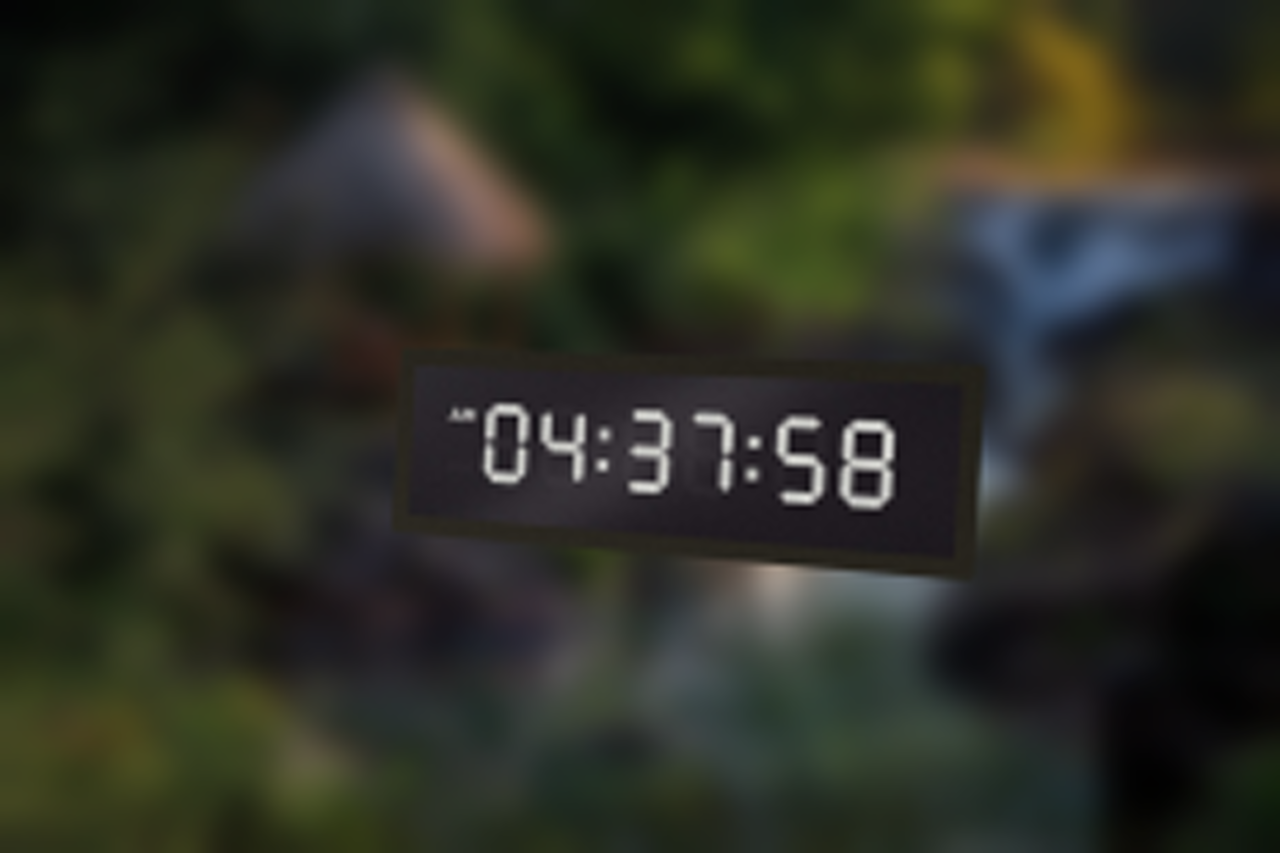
4.37.58
